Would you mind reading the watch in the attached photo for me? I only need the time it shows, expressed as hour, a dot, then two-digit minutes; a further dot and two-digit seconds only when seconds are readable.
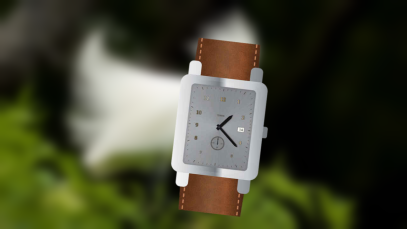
1.22
